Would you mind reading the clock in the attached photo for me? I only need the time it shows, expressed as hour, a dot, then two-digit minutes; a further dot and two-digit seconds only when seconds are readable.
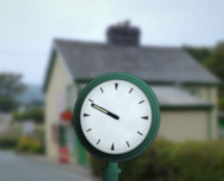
9.49
